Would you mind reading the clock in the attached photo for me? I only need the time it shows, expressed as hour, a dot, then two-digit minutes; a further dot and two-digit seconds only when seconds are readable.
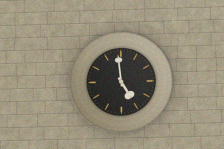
4.59
